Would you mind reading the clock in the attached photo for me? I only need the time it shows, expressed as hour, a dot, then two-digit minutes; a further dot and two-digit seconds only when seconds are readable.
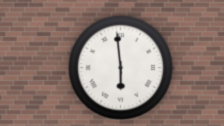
5.59
